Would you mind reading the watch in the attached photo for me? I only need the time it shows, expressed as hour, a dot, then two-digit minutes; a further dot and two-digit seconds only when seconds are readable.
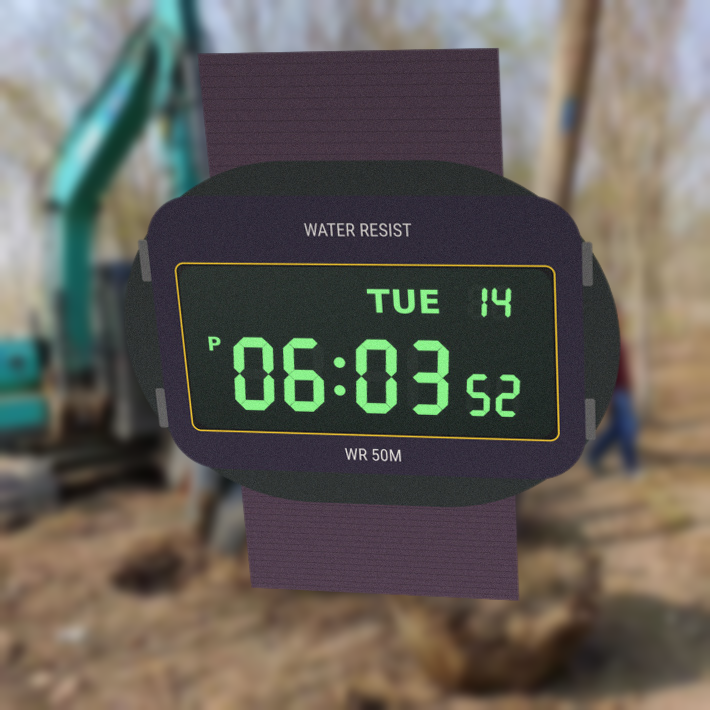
6.03.52
